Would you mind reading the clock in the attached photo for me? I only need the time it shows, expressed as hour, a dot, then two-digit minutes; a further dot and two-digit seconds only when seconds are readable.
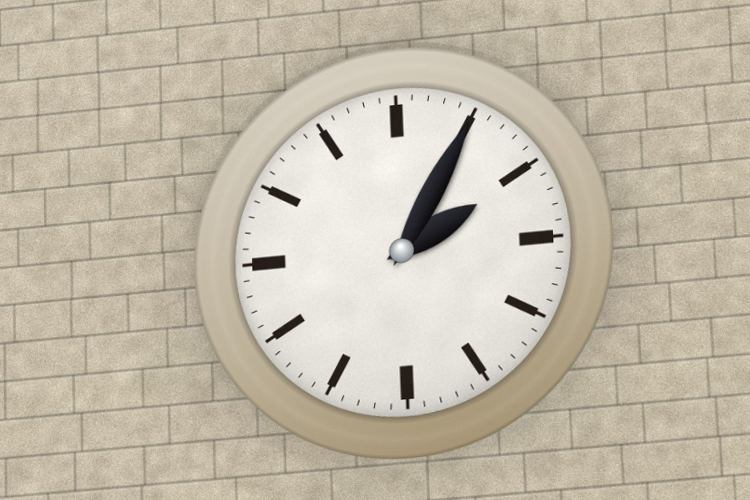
2.05
